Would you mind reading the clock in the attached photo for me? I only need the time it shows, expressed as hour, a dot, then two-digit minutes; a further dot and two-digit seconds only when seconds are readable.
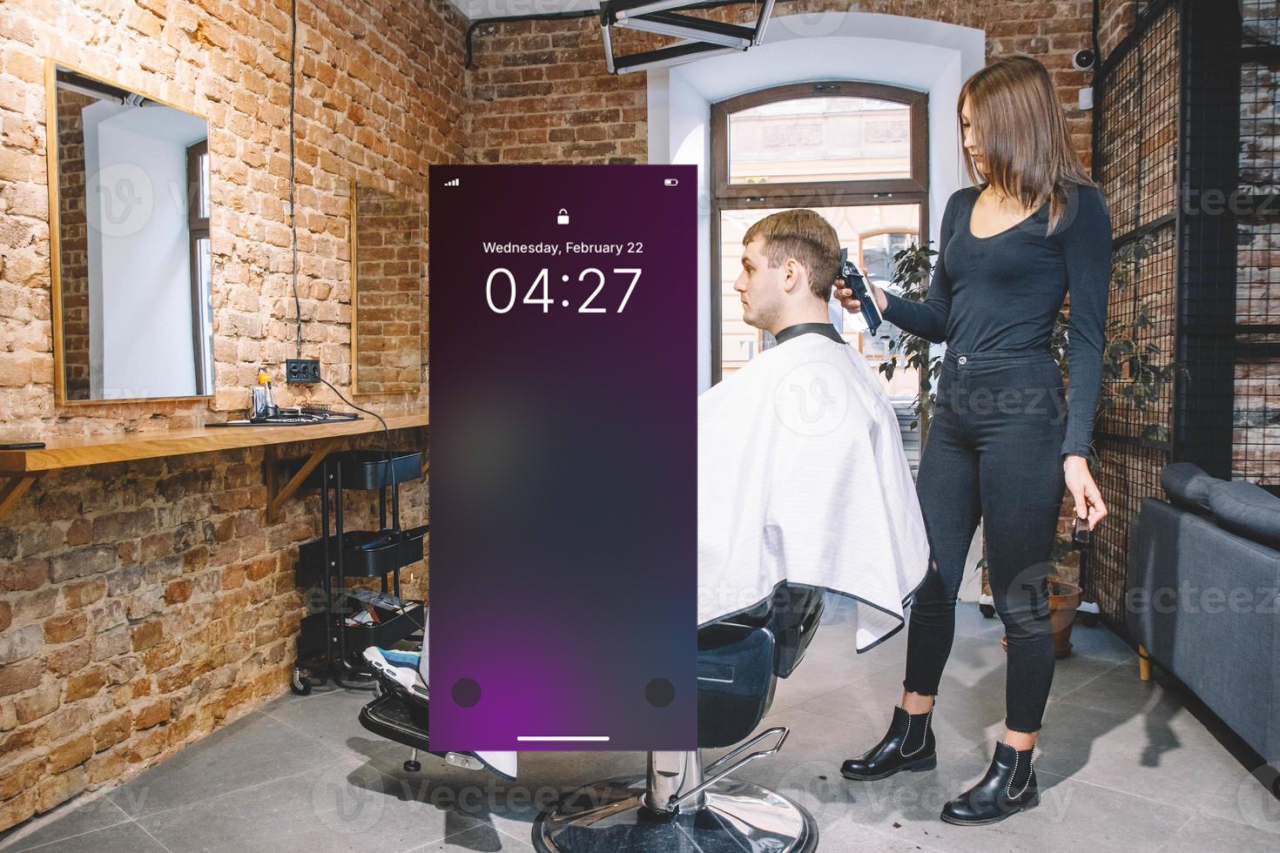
4.27
